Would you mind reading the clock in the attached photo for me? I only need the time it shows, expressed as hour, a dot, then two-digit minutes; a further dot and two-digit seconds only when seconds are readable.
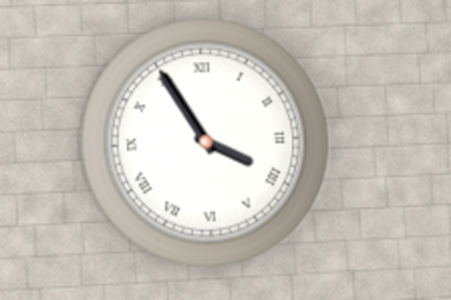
3.55
